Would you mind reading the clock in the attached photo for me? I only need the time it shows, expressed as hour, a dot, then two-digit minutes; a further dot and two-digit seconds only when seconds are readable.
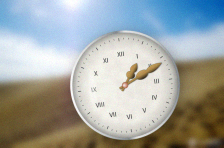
1.11
